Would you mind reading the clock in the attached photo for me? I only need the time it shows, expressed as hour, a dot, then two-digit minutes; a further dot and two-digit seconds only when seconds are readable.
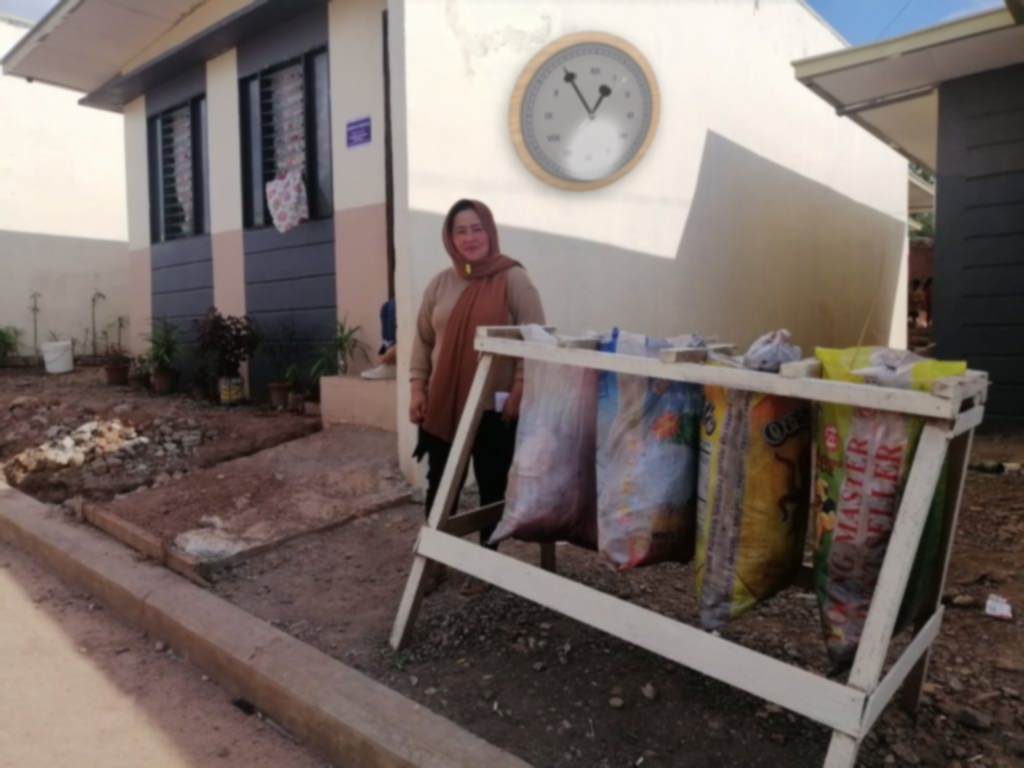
12.54.07
